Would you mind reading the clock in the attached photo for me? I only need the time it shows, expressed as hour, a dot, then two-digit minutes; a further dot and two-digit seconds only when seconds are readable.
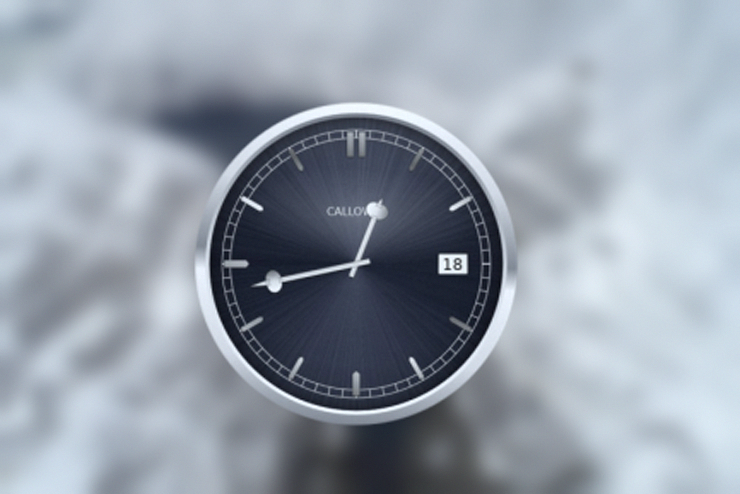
12.43
